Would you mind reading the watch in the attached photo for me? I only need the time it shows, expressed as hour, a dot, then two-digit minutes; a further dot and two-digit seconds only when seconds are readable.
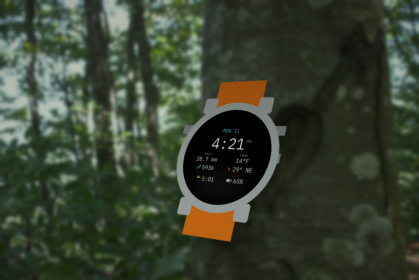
4.21
